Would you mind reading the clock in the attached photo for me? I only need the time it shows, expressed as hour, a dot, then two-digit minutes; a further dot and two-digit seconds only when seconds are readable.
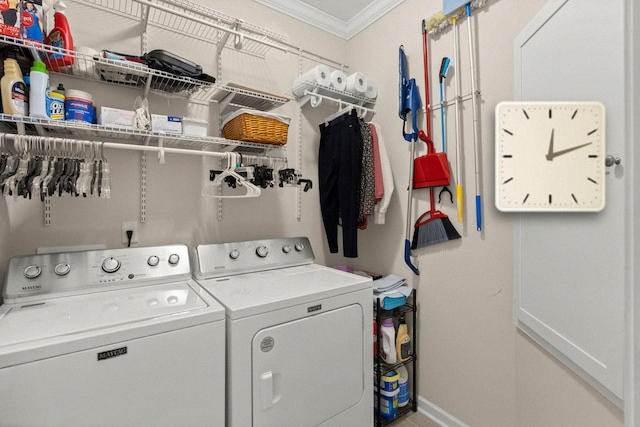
12.12
